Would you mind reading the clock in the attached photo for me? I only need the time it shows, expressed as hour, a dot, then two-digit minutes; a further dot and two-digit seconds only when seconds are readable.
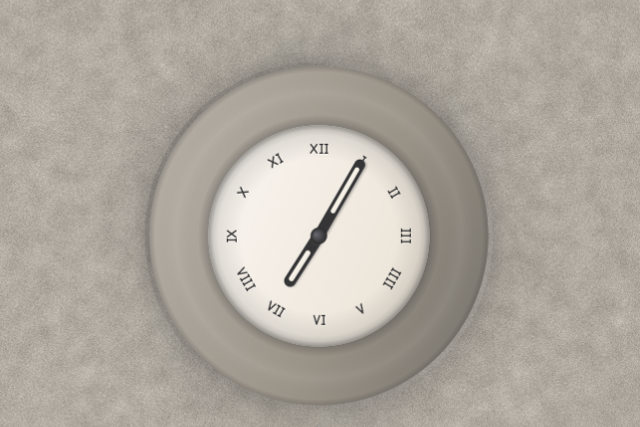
7.05
